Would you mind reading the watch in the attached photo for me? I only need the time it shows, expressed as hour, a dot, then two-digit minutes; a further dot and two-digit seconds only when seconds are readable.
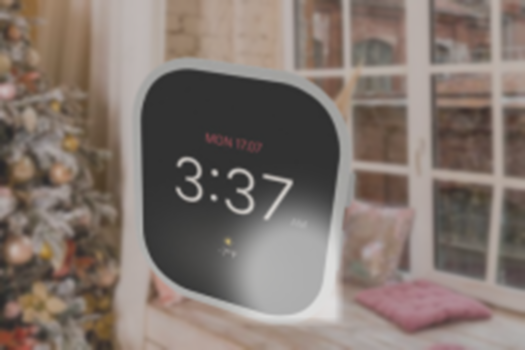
3.37
